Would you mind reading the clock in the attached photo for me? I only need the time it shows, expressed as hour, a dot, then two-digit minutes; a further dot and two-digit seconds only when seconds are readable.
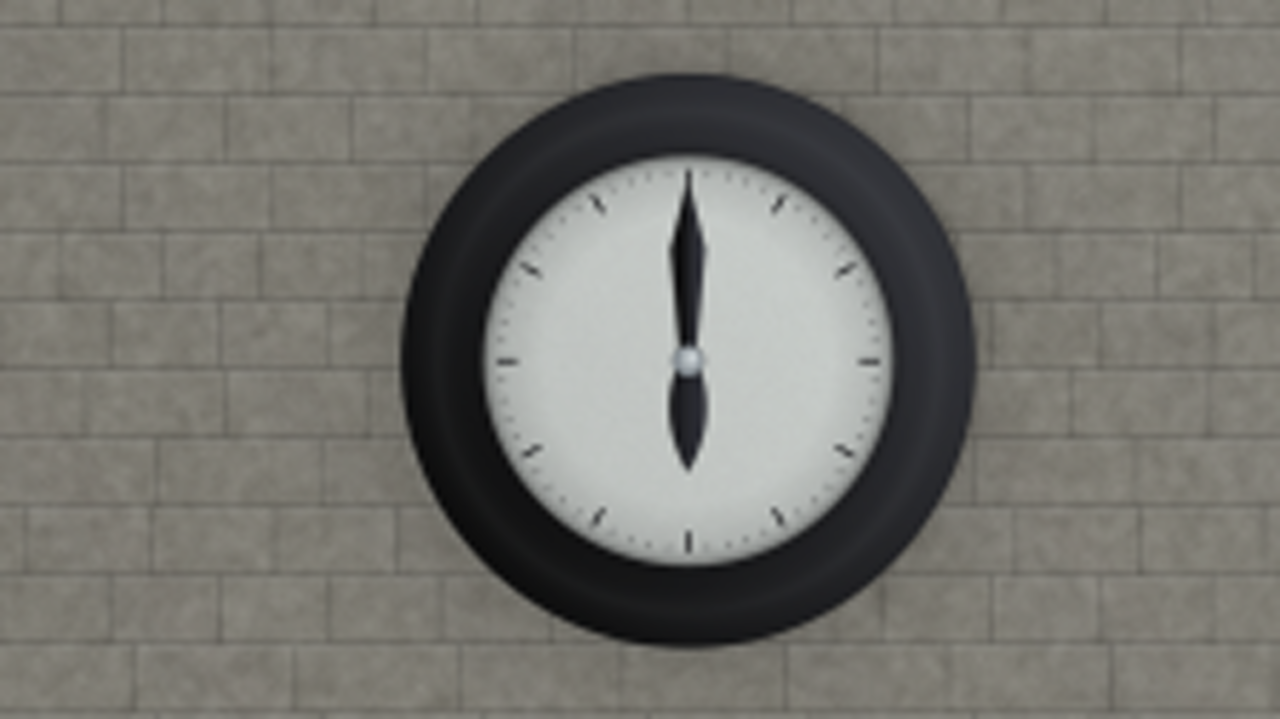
6.00
